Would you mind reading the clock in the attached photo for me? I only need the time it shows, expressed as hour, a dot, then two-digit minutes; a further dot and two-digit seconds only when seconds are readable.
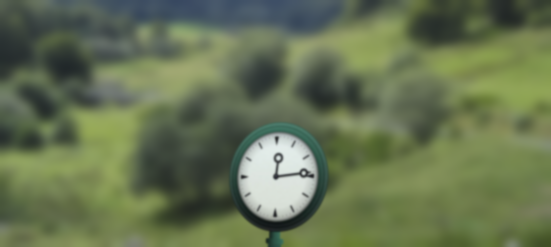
12.14
